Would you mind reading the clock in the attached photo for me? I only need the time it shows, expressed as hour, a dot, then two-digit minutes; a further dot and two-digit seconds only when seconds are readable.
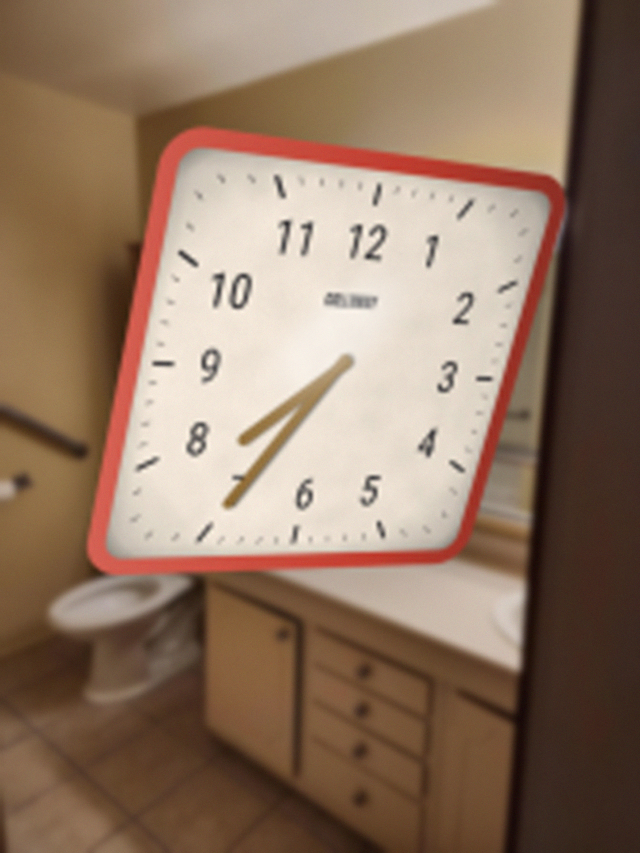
7.35
